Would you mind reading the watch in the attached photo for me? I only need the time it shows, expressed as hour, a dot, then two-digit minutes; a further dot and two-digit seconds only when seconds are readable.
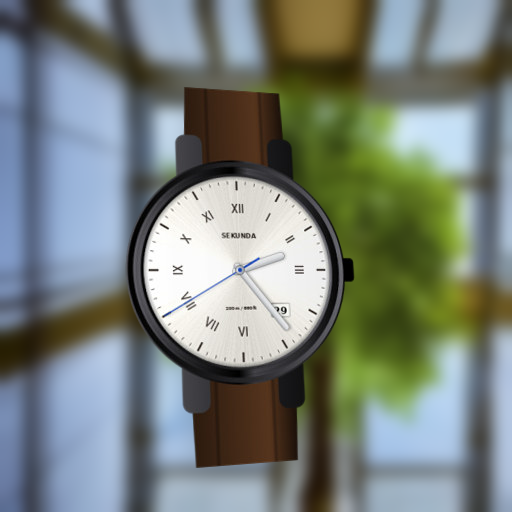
2.23.40
